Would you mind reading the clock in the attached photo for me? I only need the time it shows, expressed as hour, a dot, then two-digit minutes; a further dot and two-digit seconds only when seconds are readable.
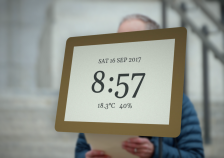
8.57
